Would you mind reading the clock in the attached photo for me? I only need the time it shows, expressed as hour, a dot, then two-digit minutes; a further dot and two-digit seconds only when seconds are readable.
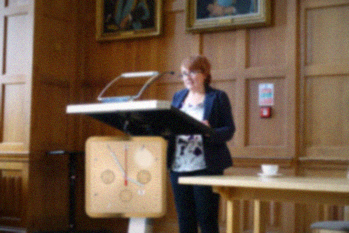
3.55
